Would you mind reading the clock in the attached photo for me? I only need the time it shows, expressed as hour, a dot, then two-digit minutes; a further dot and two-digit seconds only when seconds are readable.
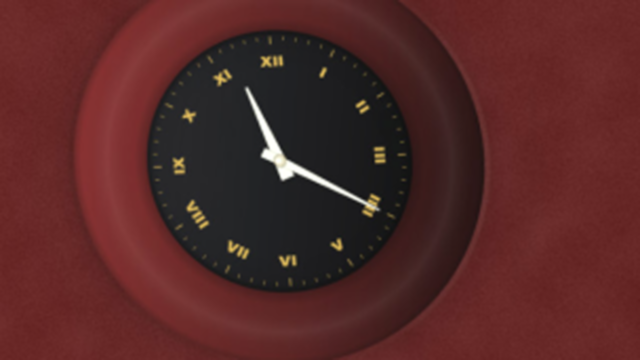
11.20
